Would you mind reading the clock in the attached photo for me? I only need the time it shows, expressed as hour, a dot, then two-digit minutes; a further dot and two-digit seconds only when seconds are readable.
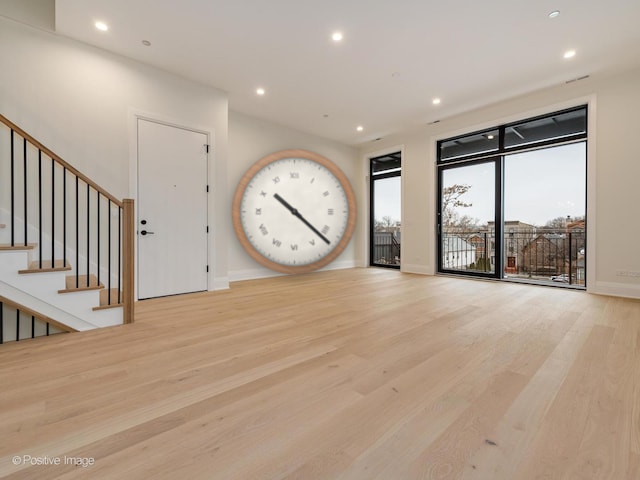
10.22
